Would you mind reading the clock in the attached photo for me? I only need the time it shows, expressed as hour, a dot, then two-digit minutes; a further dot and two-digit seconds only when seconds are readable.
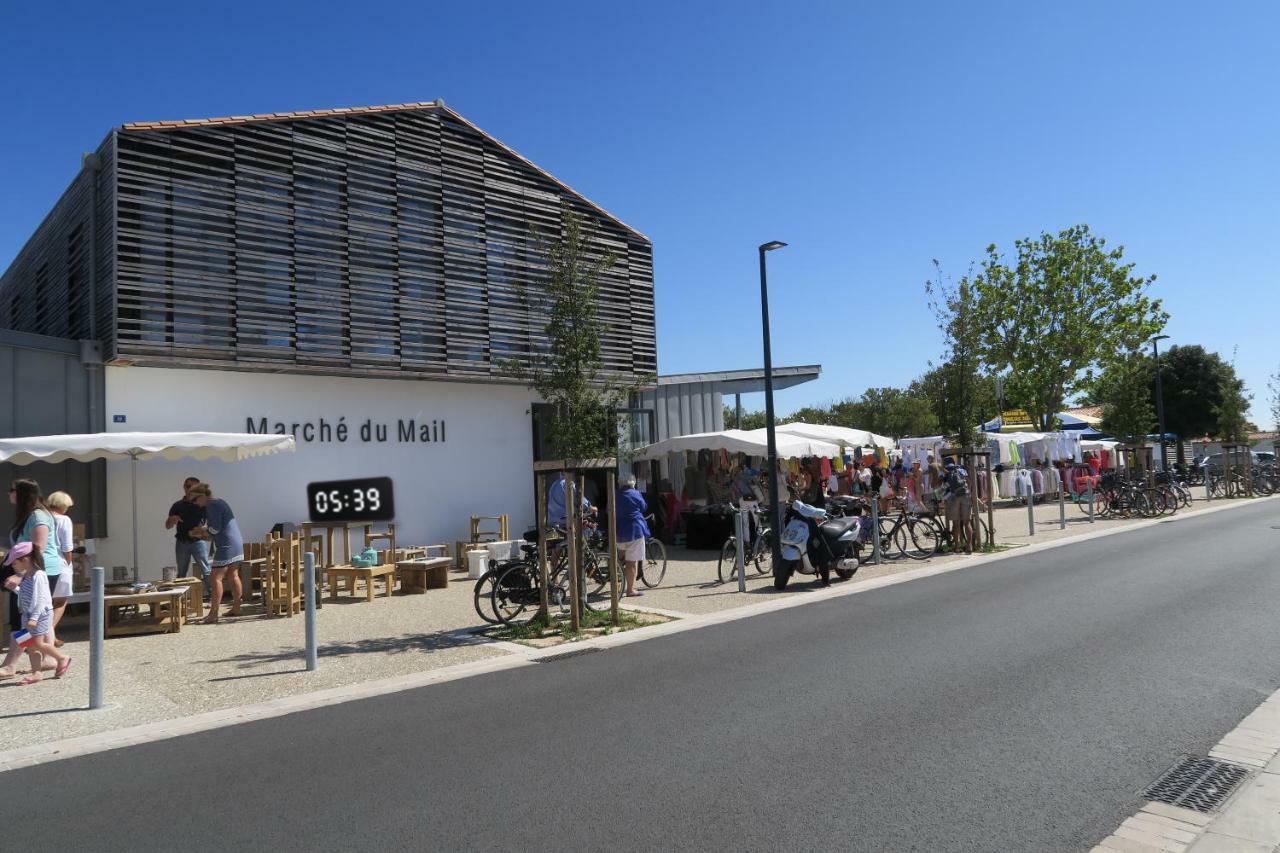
5.39
